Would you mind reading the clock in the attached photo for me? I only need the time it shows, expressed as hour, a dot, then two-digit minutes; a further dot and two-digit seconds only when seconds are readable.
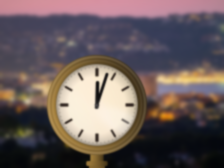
12.03
